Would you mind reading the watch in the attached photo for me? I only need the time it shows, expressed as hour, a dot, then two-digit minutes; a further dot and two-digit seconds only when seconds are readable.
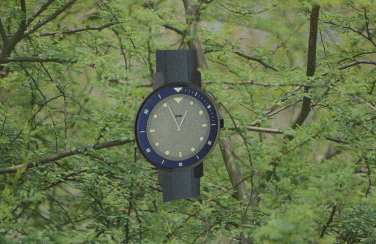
12.56
